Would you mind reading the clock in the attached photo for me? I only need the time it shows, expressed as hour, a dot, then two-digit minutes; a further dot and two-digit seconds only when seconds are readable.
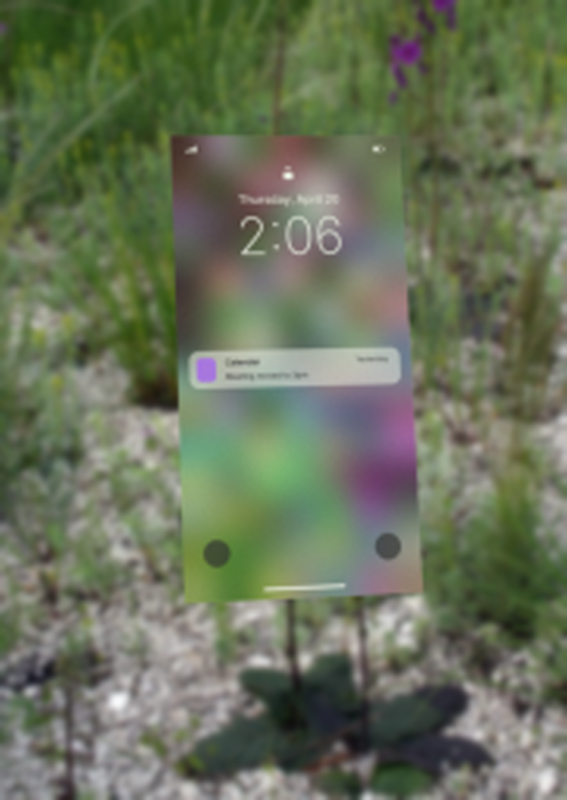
2.06
